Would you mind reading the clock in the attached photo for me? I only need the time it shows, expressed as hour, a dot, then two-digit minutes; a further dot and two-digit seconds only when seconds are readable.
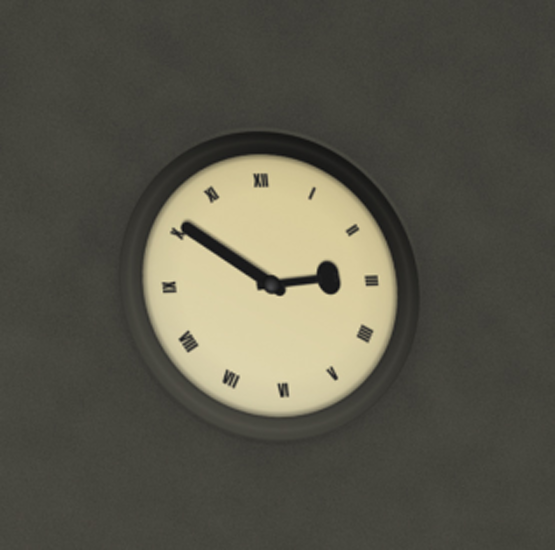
2.51
